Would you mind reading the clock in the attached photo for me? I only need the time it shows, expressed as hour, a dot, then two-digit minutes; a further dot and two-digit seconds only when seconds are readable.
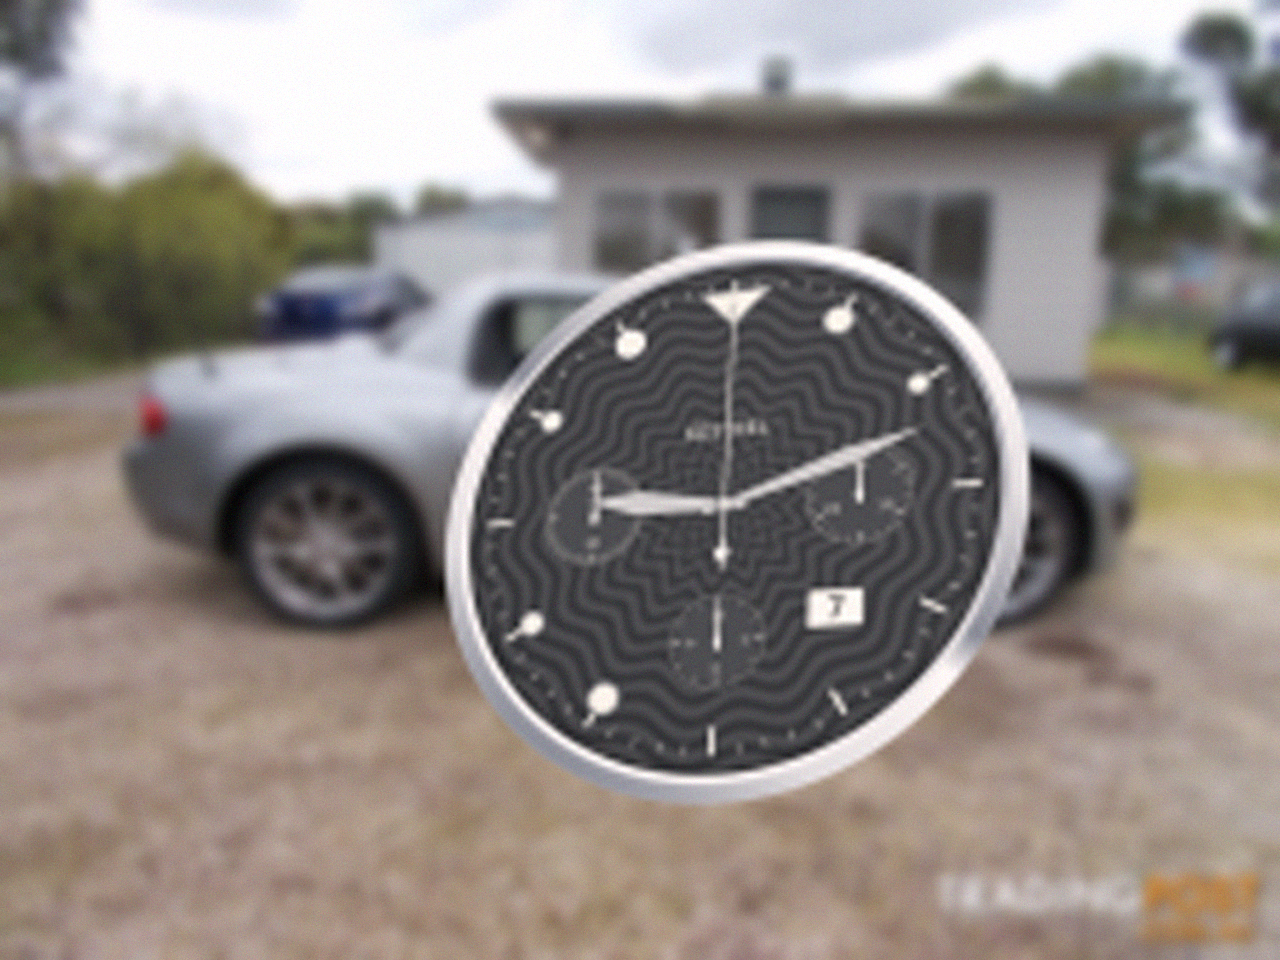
9.12
